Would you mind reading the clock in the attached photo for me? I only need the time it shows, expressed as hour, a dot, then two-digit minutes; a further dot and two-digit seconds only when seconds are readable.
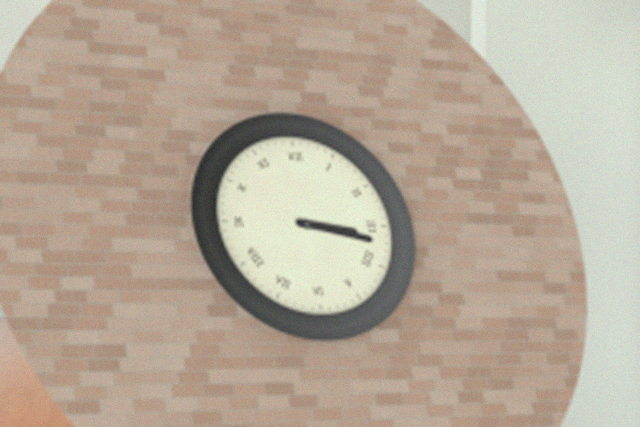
3.17
